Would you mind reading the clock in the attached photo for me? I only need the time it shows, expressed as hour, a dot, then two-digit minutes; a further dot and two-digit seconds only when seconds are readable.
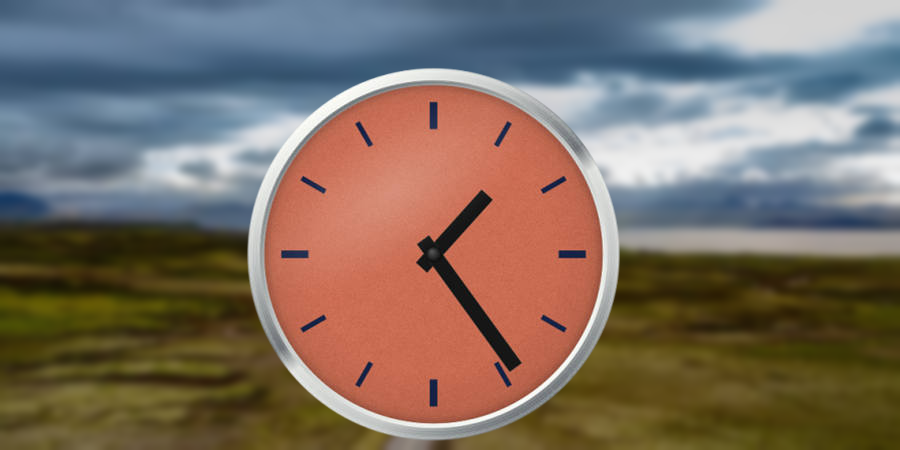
1.24
